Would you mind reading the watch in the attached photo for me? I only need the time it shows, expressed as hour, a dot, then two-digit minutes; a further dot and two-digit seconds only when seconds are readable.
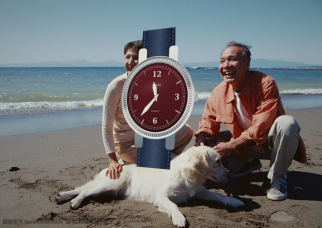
11.37
